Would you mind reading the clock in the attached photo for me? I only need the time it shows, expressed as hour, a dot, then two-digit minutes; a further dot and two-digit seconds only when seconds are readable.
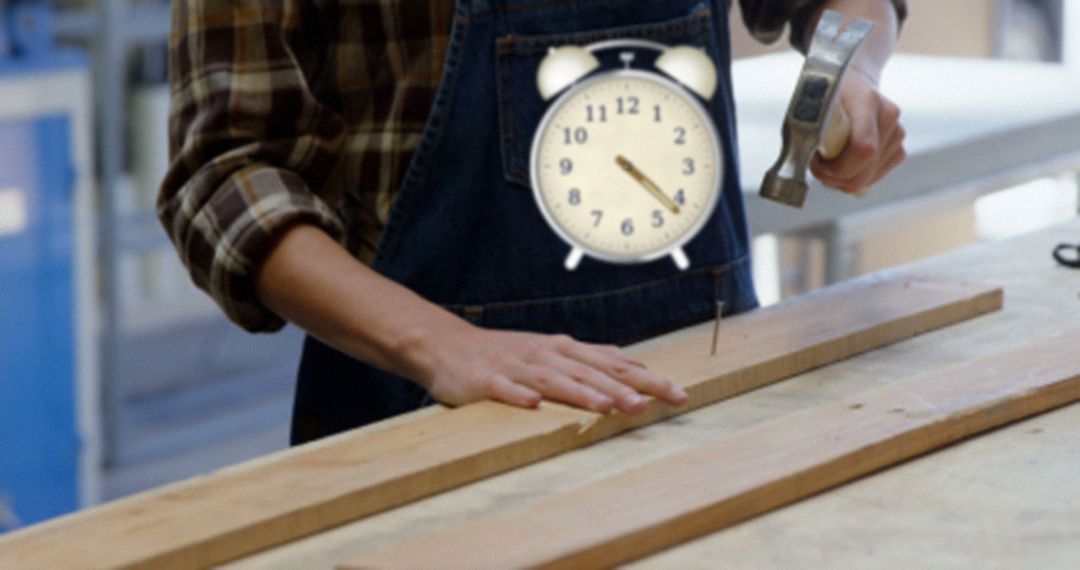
4.22
